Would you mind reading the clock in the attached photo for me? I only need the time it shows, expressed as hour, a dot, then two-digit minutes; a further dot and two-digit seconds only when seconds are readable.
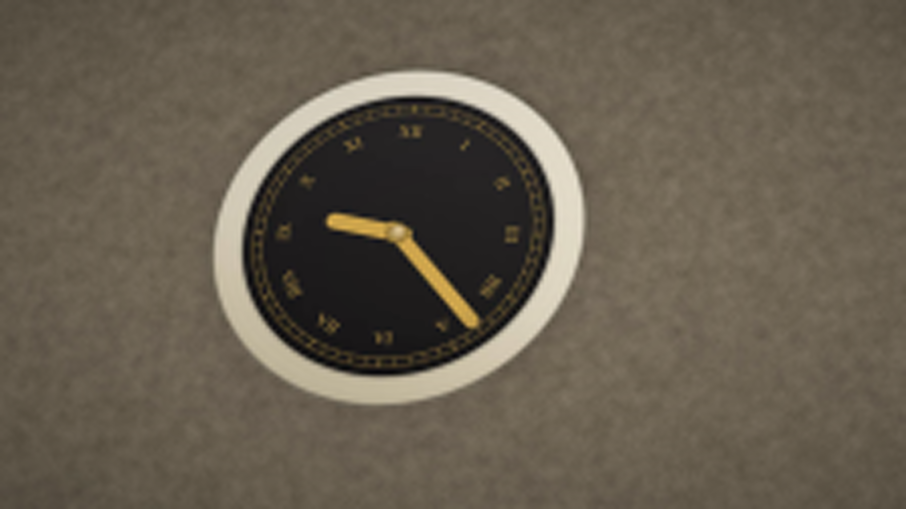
9.23
